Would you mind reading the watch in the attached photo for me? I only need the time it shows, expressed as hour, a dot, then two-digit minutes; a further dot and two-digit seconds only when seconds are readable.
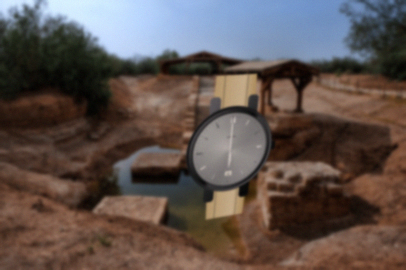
6.00
